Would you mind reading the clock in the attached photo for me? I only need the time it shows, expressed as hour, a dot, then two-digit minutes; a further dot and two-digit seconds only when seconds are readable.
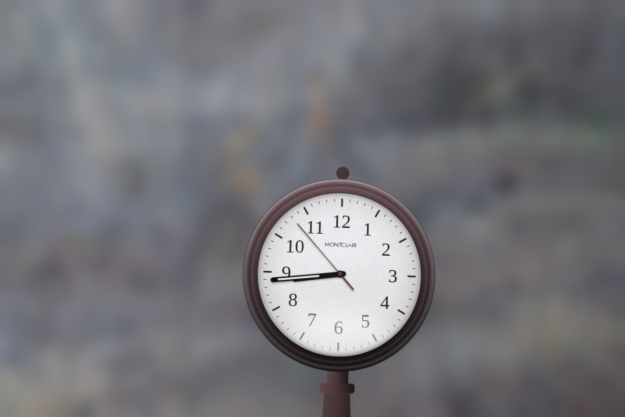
8.43.53
